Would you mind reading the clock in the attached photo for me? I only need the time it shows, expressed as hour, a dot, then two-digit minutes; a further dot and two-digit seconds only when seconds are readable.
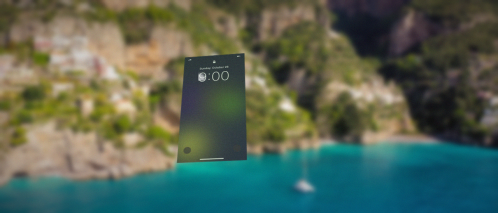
9.00
